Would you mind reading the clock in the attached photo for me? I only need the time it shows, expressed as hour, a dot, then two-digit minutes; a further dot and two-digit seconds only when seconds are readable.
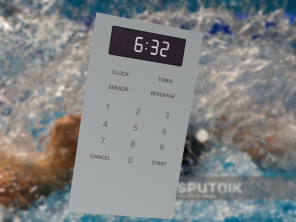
6.32
